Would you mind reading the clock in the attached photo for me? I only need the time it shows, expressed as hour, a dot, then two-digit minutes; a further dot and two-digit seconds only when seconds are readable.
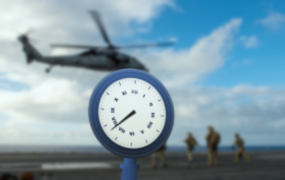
7.38
